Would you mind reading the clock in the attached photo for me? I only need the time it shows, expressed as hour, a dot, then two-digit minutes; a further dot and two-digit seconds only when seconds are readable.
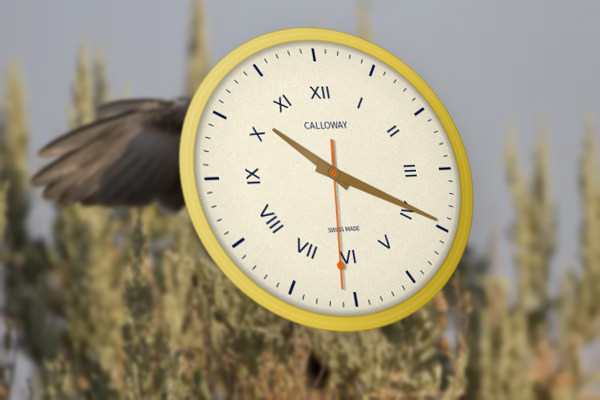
10.19.31
